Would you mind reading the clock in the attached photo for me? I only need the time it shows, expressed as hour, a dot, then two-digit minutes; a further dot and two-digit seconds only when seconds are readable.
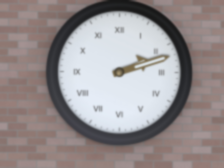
2.12
